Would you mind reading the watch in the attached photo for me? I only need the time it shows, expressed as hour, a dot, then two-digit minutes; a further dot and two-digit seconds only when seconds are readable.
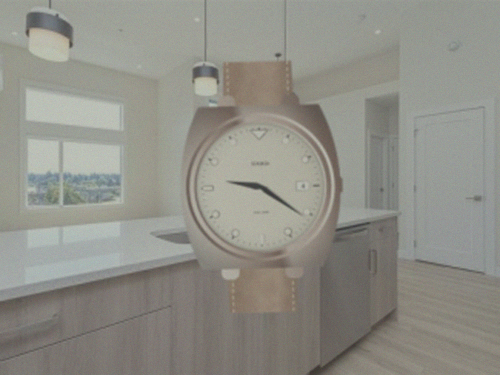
9.21
